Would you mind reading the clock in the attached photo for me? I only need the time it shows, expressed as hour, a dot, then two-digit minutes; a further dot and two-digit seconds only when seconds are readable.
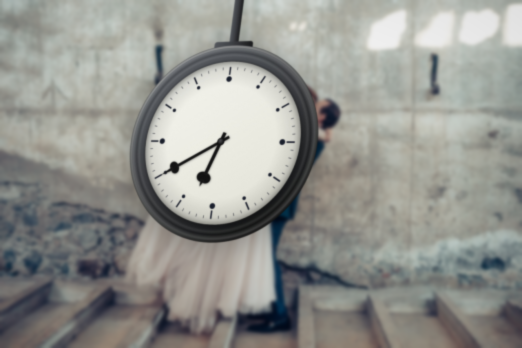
6.40
